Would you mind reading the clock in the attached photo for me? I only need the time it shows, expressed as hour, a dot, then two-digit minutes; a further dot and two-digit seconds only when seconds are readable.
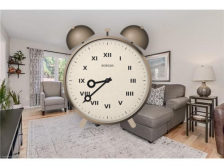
8.38
